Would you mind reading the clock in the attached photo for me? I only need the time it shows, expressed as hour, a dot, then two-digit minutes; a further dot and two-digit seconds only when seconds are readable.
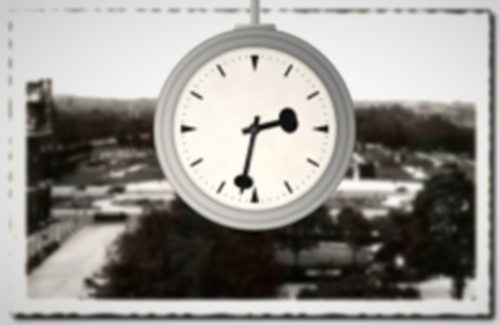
2.32
